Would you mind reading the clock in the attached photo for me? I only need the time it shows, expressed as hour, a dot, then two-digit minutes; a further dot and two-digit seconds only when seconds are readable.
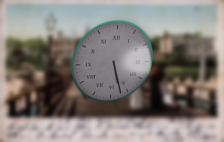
5.27
